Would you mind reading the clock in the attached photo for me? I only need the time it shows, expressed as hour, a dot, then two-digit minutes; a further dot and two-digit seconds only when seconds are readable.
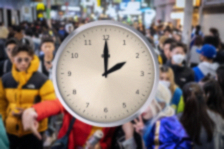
2.00
